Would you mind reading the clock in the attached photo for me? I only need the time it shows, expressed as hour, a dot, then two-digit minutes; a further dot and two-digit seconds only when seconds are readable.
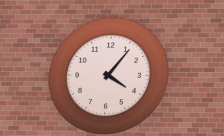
4.06
